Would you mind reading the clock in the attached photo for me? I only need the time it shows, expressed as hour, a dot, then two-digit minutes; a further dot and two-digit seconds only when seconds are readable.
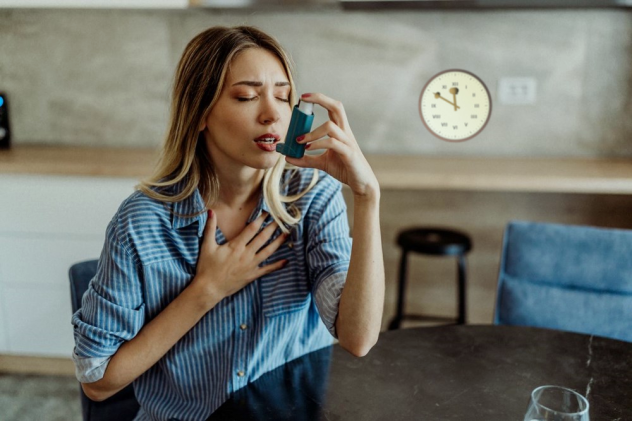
11.50
